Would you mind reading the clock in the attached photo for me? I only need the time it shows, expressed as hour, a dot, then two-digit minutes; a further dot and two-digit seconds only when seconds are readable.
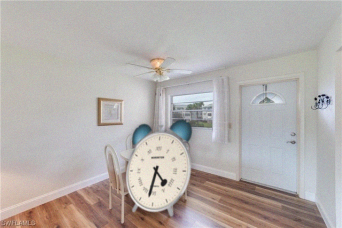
4.32
